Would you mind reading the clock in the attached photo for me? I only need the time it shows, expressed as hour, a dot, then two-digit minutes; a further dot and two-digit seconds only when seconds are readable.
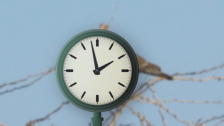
1.58
